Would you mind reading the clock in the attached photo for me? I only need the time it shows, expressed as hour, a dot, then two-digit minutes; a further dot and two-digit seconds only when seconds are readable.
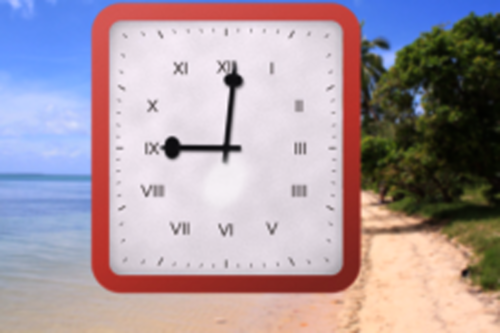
9.01
